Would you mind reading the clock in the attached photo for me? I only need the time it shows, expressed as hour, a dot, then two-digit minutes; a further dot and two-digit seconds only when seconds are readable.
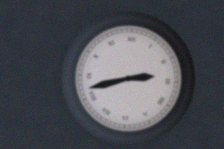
2.42
